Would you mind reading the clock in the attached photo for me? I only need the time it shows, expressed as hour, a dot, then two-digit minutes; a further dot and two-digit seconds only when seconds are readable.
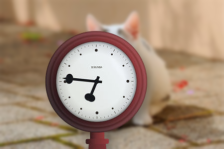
6.46
